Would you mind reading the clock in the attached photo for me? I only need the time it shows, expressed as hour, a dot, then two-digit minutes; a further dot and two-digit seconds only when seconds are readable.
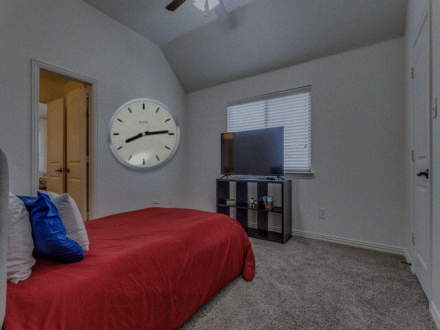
8.14
